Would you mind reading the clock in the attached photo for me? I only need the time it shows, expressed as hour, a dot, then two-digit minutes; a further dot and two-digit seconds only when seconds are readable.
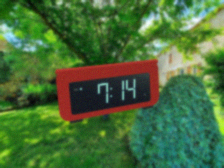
7.14
